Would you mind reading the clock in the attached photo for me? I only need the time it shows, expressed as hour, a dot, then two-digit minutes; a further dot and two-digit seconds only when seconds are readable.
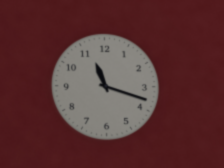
11.18
